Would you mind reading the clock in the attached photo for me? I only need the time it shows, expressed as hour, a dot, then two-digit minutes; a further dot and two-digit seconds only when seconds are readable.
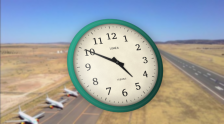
4.50
